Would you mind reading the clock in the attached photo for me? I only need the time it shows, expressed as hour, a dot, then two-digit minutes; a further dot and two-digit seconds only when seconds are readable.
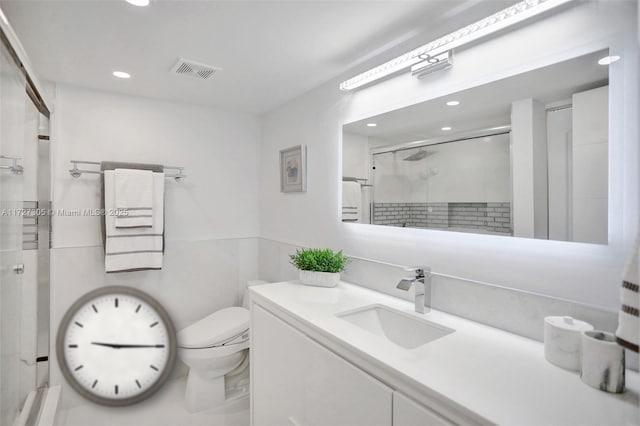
9.15
